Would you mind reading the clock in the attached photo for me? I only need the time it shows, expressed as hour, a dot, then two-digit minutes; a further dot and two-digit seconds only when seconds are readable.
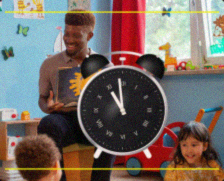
10.59
